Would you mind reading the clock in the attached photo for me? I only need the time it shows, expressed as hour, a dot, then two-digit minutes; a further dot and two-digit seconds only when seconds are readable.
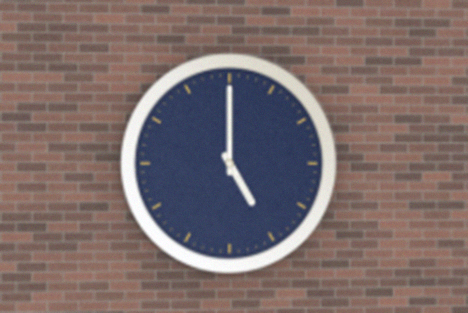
5.00
